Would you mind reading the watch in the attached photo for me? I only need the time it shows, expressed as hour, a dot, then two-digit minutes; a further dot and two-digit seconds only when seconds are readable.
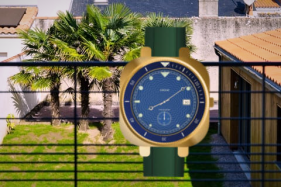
8.09
